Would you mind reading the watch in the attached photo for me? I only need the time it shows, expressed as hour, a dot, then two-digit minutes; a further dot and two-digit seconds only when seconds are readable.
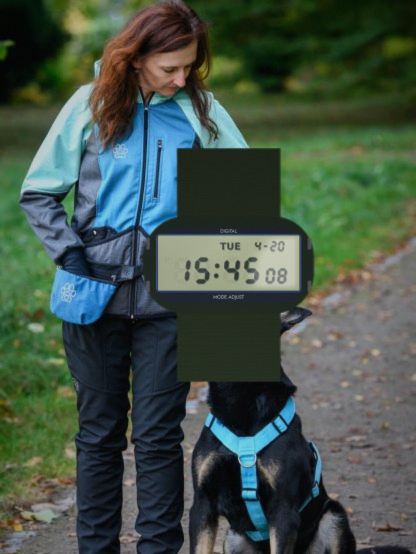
15.45.08
